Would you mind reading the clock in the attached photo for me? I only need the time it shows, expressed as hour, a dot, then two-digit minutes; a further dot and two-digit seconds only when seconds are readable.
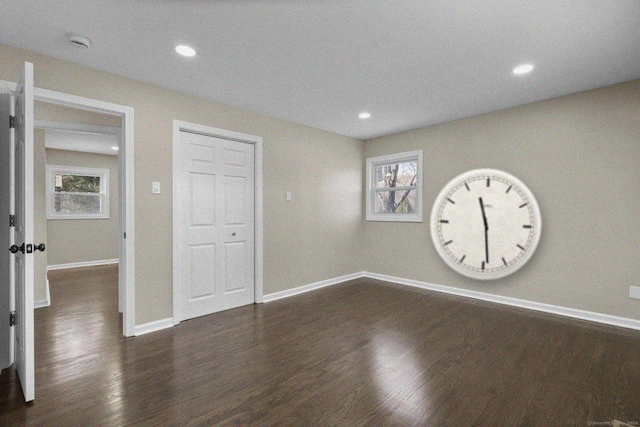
11.29
